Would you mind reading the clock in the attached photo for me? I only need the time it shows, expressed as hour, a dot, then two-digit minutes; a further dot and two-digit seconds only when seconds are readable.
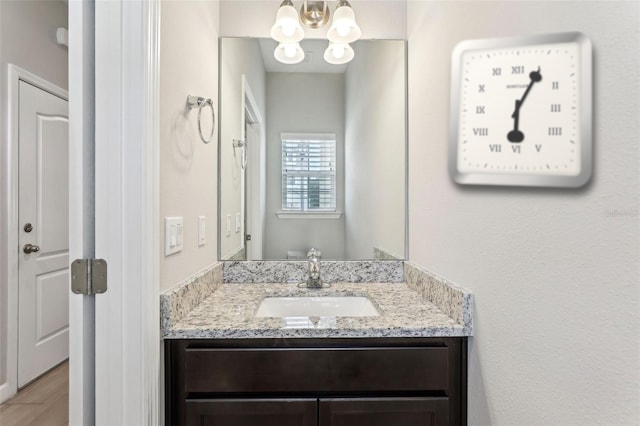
6.05
